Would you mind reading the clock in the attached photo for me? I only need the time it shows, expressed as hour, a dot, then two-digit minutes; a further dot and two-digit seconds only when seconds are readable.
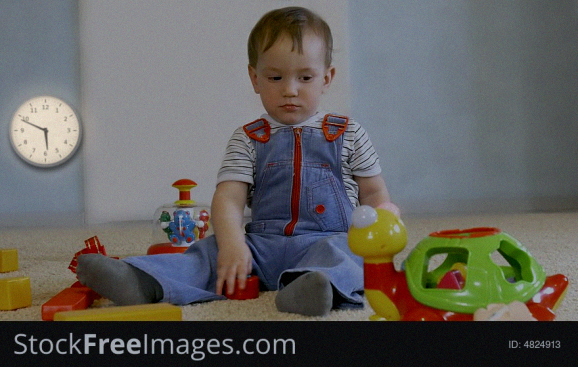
5.49
